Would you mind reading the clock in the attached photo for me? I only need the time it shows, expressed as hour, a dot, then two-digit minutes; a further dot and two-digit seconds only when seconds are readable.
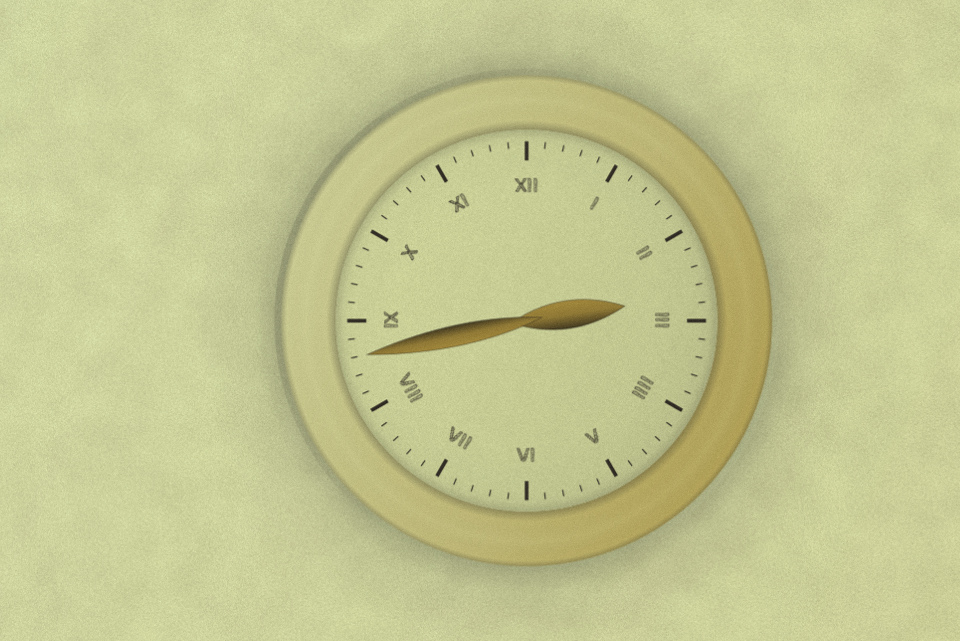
2.43
